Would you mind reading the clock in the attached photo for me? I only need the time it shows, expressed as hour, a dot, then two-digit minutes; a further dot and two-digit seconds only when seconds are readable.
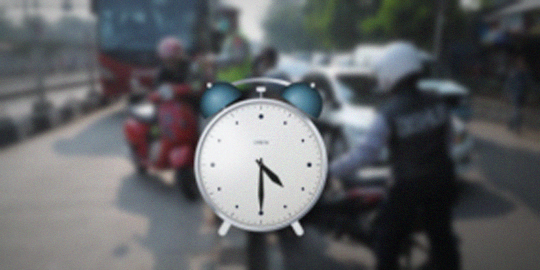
4.30
